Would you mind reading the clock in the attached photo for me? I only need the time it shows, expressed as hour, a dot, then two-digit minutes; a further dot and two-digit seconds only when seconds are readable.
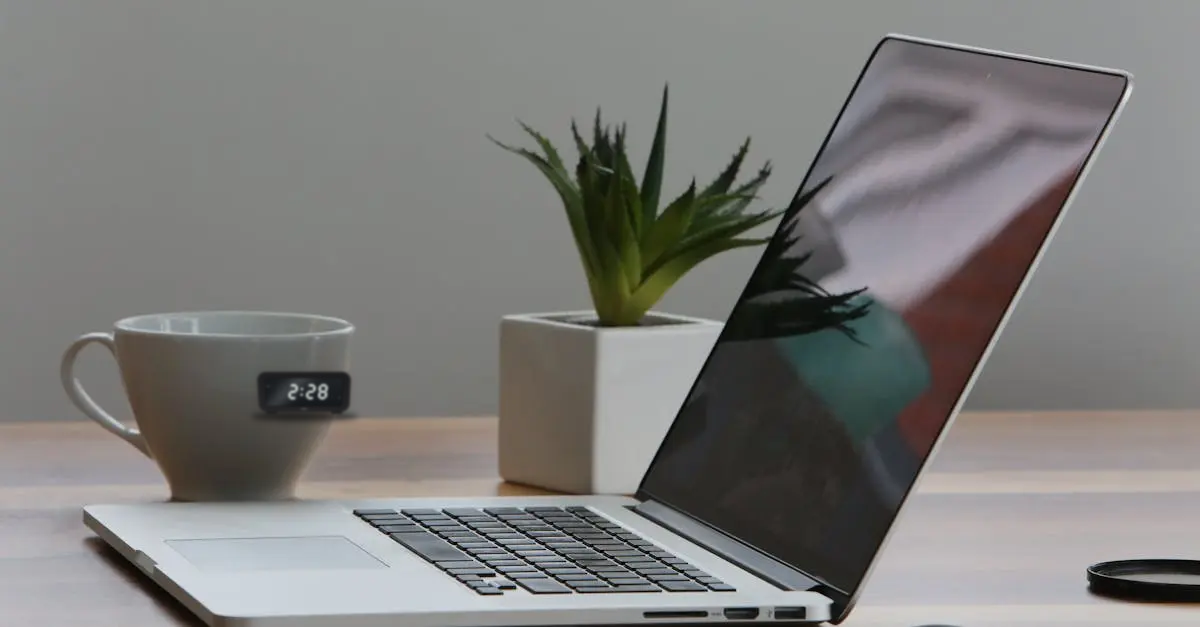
2.28
